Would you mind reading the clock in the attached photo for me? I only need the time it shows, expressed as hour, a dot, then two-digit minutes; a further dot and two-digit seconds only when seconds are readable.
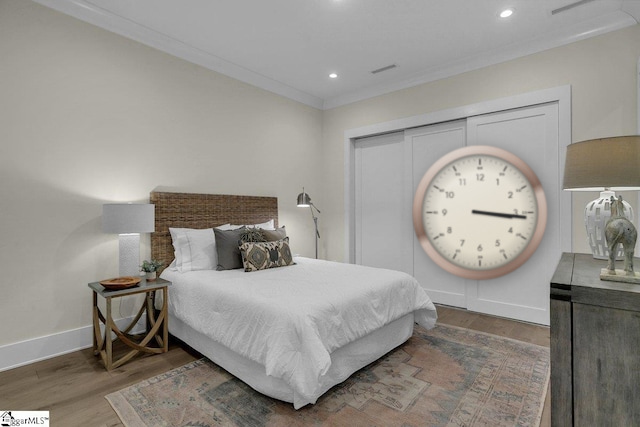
3.16
